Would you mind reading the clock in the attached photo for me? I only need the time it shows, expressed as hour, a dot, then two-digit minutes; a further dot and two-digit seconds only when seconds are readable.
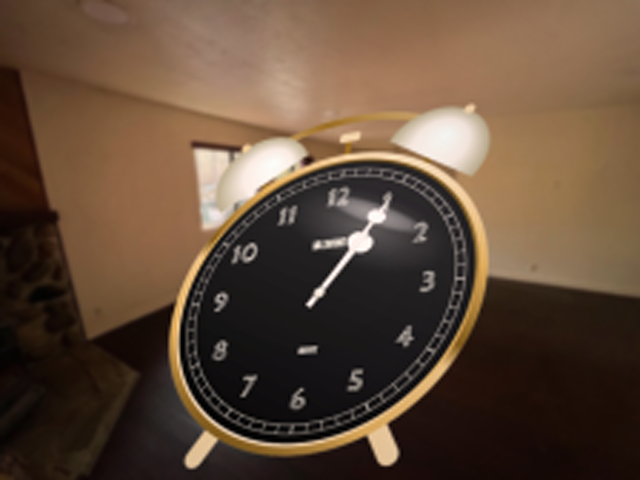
1.05
